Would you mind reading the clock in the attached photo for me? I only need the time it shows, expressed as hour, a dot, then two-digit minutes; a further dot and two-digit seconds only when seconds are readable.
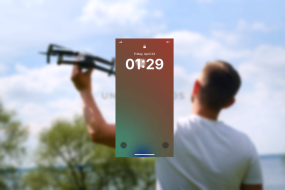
1.29
